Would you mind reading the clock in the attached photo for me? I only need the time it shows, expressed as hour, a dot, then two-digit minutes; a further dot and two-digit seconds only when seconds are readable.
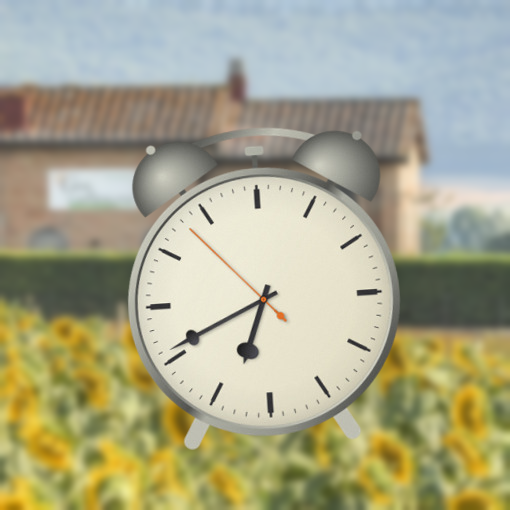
6.40.53
